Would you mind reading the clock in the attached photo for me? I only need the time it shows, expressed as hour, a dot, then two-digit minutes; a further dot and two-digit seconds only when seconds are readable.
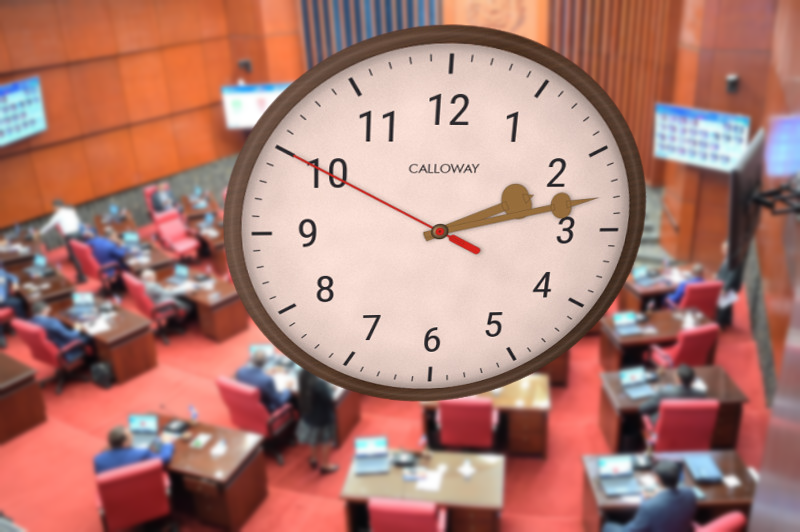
2.12.50
